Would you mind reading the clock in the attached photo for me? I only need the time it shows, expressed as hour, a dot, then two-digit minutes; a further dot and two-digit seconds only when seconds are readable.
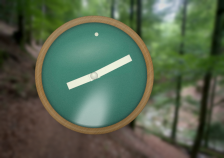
8.10
